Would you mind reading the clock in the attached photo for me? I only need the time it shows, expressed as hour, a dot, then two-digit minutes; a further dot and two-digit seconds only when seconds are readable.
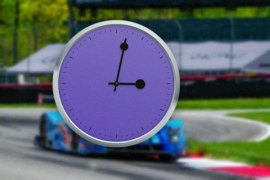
3.02
